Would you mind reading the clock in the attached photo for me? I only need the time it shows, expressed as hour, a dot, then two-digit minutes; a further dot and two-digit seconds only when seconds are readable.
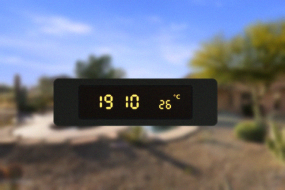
19.10
